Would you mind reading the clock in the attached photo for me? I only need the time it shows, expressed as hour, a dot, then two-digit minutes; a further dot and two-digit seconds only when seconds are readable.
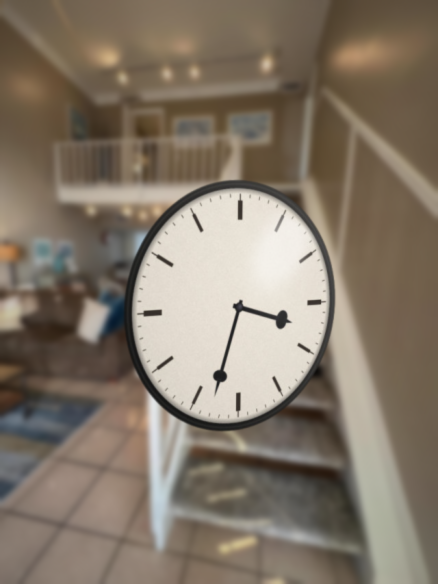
3.33
